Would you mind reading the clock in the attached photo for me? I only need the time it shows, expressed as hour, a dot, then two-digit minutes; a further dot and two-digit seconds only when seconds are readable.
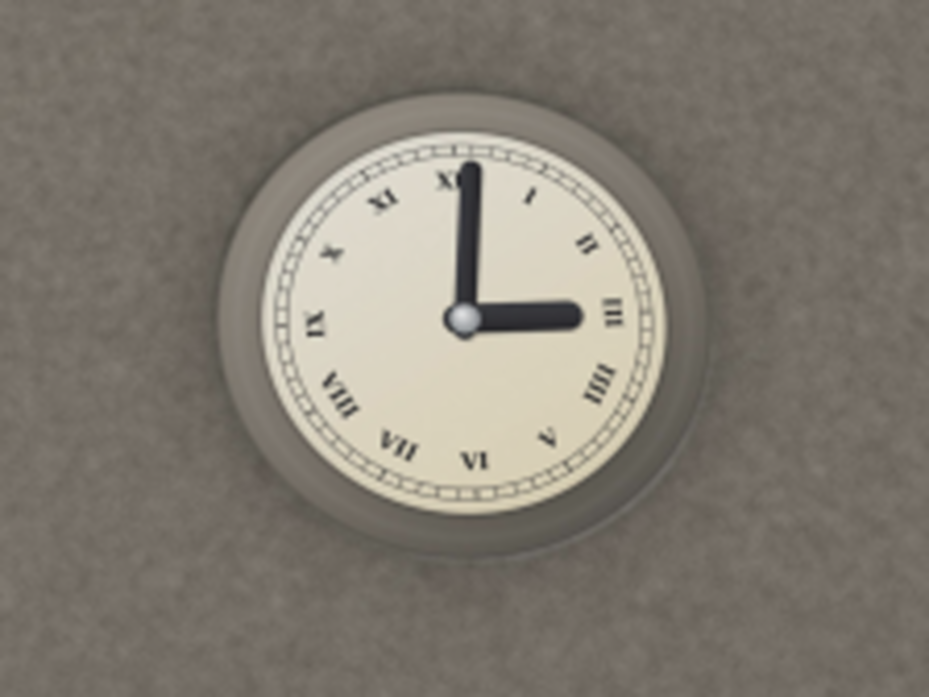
3.01
